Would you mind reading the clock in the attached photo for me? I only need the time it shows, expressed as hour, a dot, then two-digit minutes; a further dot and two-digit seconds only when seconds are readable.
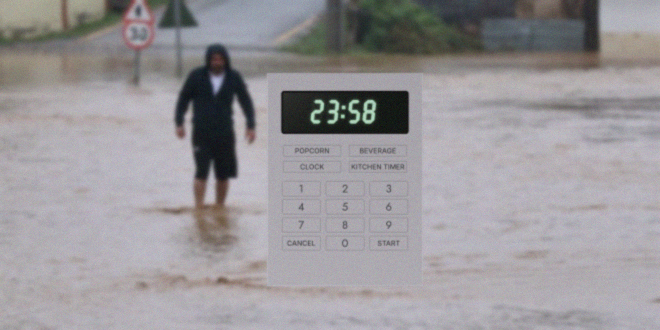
23.58
